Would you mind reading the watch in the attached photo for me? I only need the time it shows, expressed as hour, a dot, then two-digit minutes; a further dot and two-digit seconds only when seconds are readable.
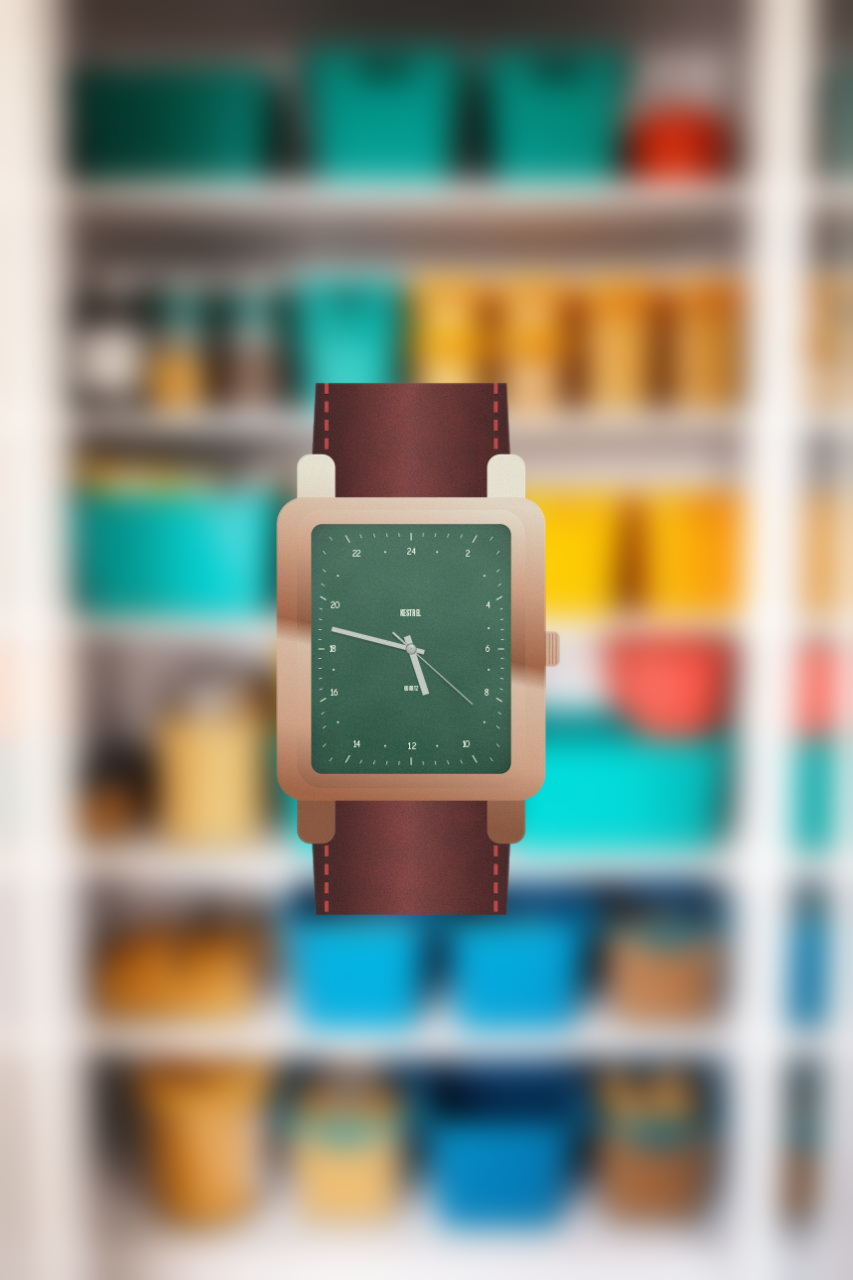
10.47.22
